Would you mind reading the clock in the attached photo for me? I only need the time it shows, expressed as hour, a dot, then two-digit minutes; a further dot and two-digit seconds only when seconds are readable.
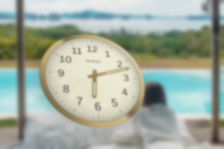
6.12
